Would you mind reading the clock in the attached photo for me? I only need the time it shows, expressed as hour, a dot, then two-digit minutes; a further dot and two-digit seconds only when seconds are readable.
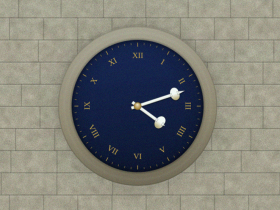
4.12
